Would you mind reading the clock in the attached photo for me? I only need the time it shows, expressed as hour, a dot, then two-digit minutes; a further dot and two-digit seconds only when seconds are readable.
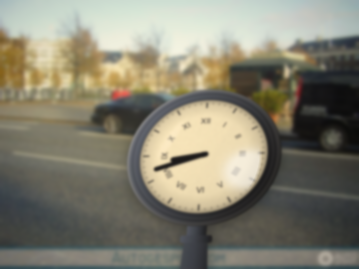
8.42
